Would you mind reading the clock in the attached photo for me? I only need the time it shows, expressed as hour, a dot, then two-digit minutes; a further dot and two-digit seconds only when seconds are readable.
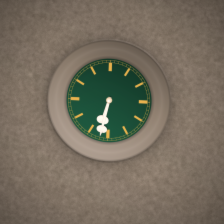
6.32
